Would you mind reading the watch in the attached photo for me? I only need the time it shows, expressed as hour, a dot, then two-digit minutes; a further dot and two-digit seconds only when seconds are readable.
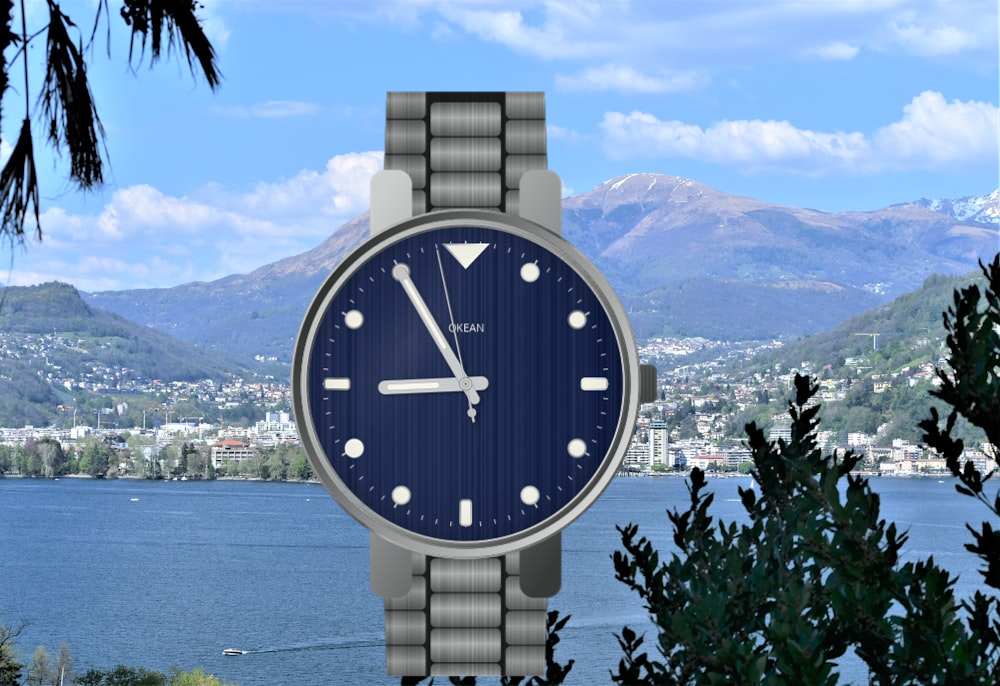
8.54.58
